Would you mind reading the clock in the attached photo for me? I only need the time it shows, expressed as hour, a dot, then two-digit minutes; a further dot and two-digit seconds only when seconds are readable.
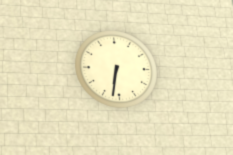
6.32
